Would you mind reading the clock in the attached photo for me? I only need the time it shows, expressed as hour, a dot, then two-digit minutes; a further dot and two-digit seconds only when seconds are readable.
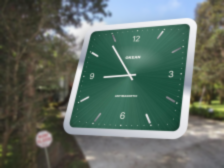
8.54
